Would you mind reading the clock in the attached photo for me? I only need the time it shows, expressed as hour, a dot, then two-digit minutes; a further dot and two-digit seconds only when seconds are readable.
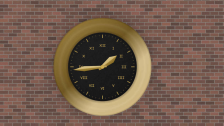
1.44
